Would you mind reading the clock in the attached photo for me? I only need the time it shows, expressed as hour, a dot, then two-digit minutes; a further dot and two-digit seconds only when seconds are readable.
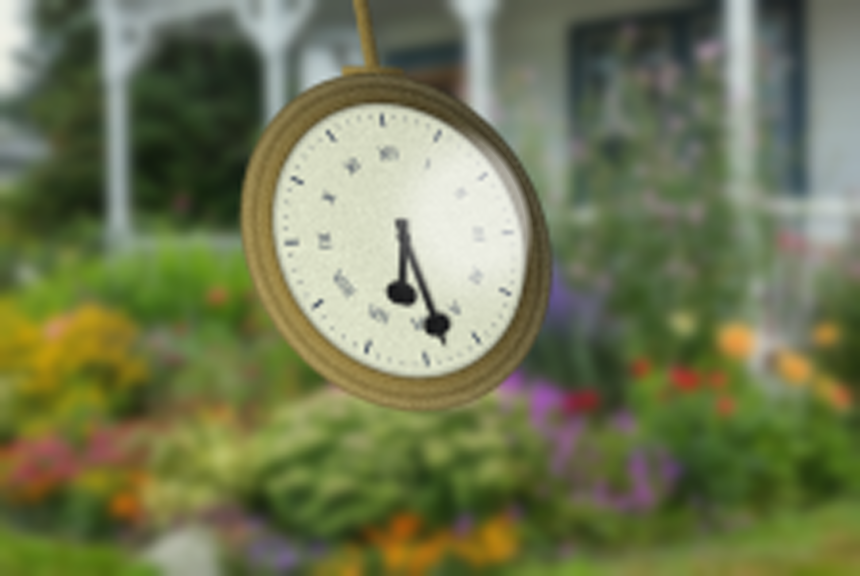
6.28
